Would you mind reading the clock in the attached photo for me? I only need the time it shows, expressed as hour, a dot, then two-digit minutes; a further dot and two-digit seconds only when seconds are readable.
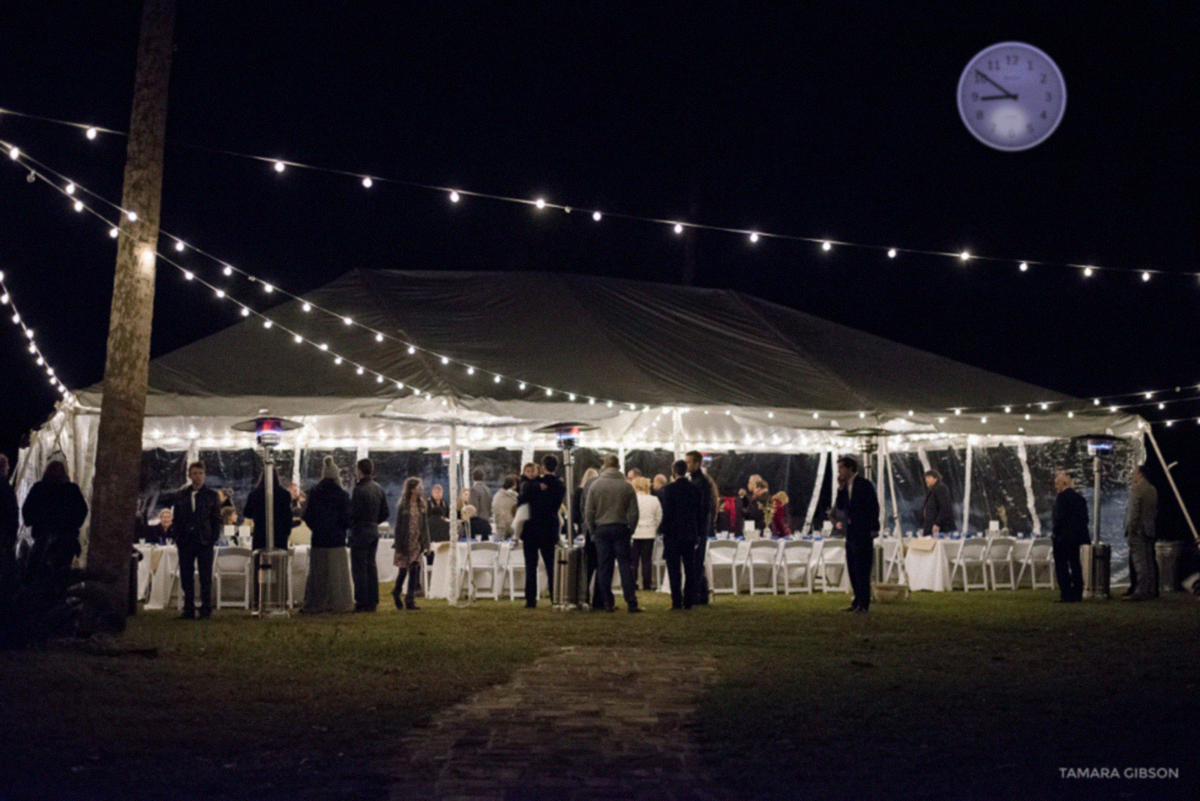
8.51
